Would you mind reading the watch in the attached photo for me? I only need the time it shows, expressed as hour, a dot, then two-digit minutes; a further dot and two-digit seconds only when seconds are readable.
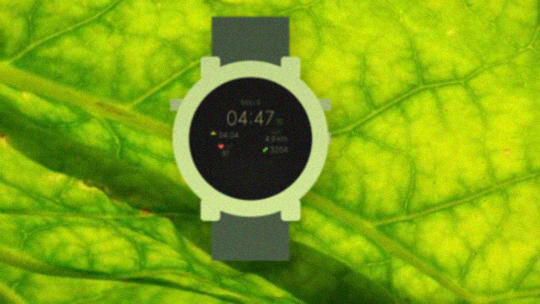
4.47
